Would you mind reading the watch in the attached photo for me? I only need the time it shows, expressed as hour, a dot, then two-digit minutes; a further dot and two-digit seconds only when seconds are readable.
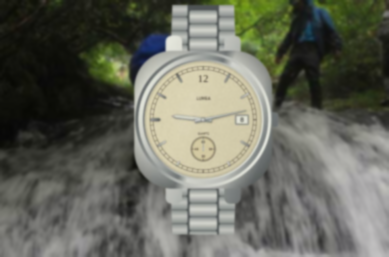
9.13
